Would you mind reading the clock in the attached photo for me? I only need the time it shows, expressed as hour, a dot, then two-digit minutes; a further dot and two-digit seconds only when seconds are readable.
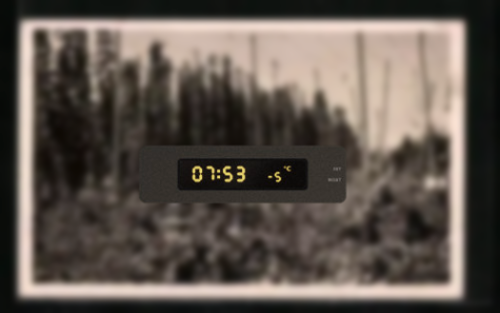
7.53
